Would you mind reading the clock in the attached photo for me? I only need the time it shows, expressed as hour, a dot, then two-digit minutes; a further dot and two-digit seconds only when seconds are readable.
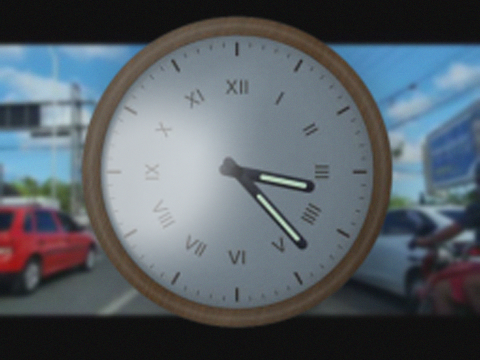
3.23
